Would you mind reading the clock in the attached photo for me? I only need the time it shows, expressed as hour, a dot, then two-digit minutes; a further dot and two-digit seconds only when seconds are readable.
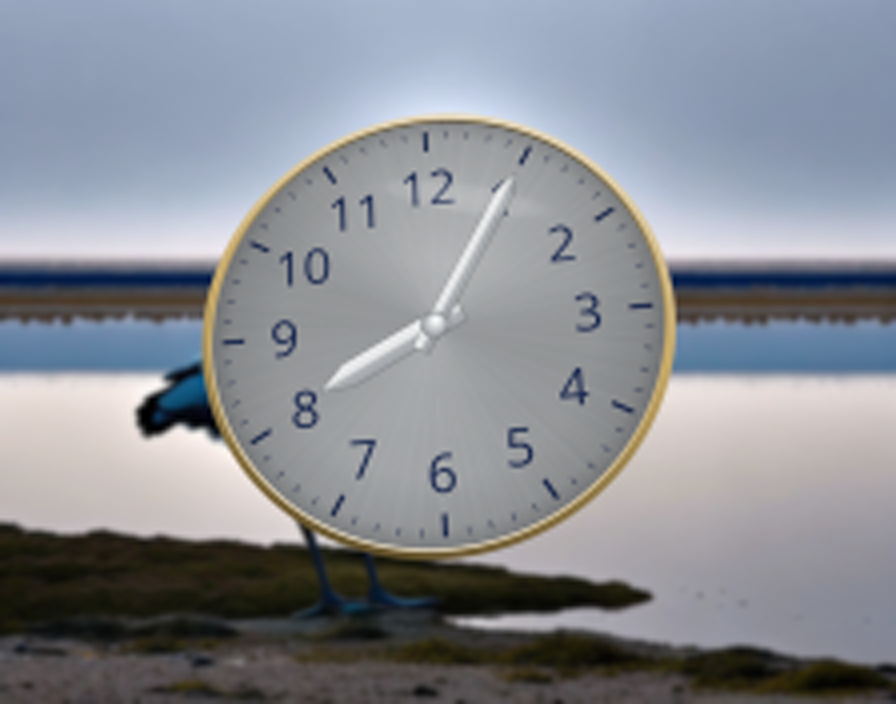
8.05
